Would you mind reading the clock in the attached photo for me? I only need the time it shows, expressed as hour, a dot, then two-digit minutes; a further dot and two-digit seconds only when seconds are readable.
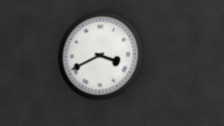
3.41
